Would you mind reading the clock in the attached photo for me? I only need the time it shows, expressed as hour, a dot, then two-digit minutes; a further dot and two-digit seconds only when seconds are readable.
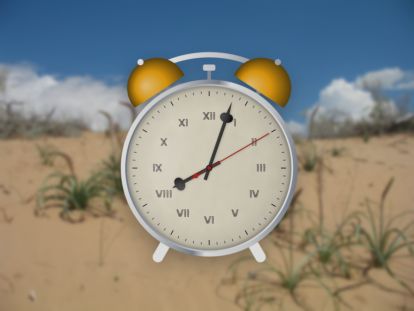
8.03.10
